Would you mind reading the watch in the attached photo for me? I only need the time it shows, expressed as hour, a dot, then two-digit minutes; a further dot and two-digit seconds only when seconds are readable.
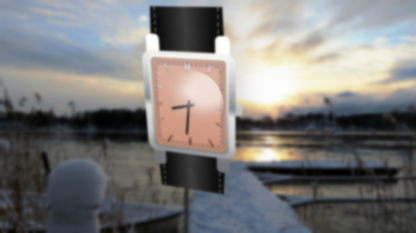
8.31
